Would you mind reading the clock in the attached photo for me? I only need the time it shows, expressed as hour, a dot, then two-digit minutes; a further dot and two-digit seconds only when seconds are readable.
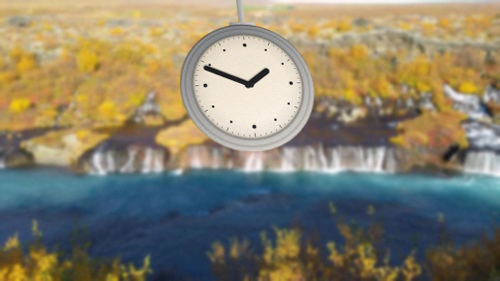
1.49
